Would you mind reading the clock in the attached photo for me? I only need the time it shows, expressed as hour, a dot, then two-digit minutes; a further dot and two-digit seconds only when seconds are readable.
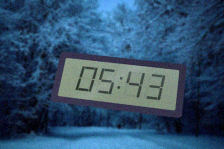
5.43
